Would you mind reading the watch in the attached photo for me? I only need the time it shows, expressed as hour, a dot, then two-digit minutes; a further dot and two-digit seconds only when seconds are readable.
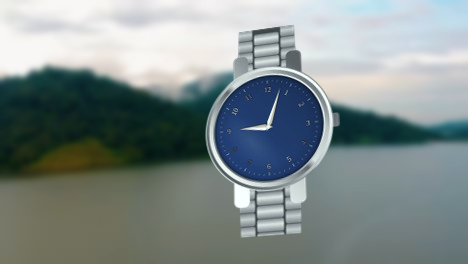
9.03
